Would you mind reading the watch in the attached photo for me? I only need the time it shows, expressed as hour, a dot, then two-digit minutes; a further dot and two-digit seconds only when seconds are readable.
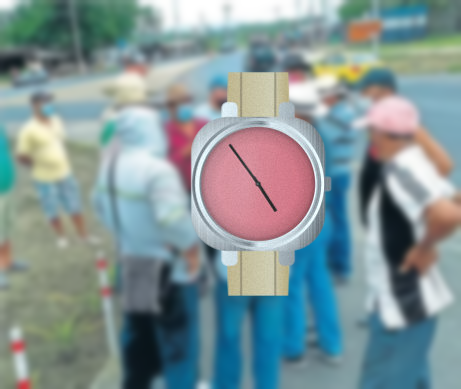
4.54
